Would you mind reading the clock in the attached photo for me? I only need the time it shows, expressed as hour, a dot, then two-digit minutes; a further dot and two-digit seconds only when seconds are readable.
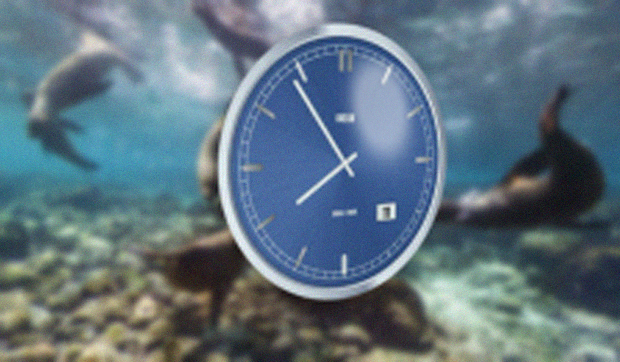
7.54
